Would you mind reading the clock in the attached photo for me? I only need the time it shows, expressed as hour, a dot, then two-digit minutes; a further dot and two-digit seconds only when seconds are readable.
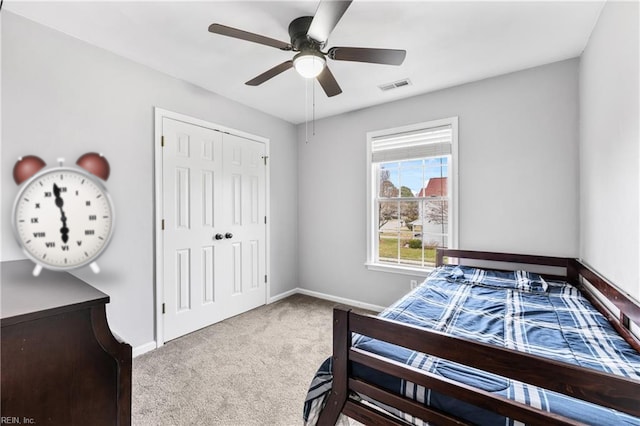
5.58
